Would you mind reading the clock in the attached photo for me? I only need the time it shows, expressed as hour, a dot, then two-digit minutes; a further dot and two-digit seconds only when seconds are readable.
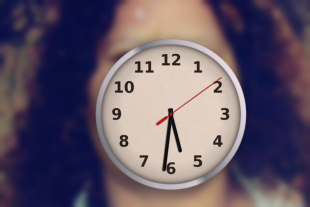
5.31.09
